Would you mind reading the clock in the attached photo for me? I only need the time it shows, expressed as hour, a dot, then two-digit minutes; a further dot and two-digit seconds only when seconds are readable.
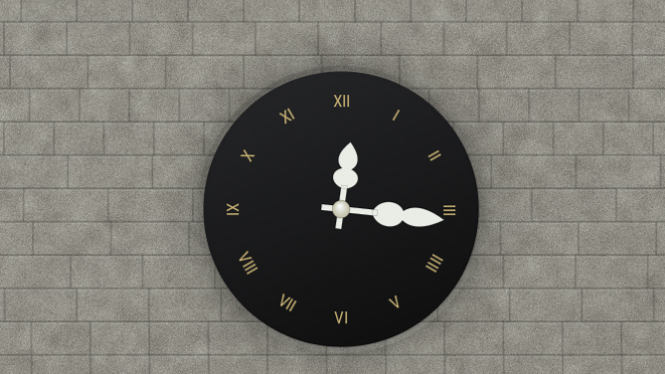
12.16
